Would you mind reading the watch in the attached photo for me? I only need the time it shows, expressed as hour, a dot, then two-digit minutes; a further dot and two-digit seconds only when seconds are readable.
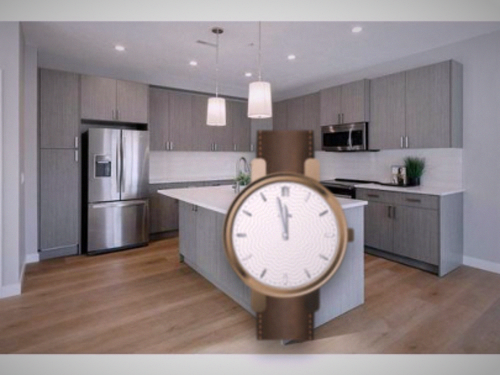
11.58
